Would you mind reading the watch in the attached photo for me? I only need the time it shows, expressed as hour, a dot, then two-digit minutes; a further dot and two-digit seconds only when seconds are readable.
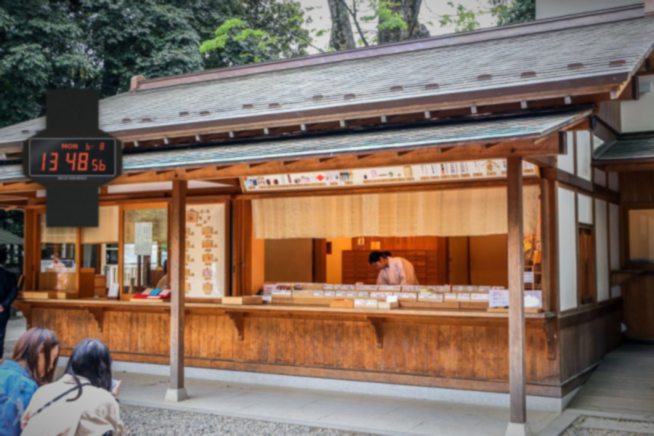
13.48.56
